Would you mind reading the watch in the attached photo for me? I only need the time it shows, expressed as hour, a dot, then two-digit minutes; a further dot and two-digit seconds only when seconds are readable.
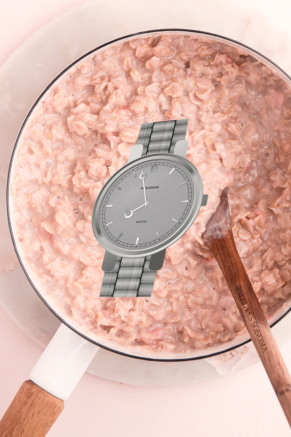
7.57
